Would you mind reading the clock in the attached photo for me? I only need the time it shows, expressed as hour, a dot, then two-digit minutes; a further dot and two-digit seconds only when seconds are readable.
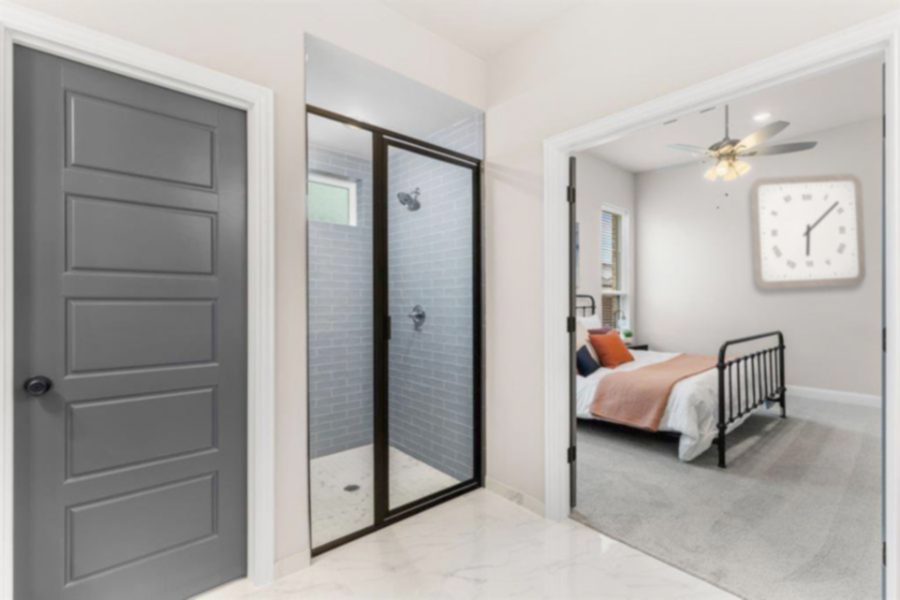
6.08
